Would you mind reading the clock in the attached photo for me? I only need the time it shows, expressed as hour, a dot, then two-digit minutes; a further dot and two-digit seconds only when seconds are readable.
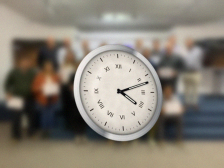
4.12
